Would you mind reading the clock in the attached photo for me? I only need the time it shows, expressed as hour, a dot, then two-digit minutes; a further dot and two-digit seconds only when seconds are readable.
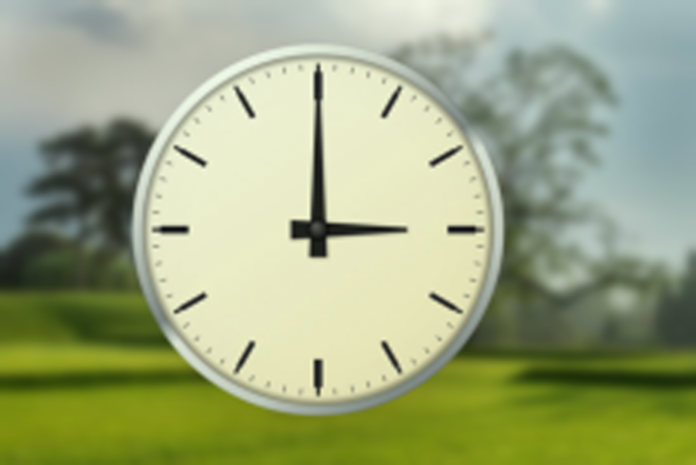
3.00
